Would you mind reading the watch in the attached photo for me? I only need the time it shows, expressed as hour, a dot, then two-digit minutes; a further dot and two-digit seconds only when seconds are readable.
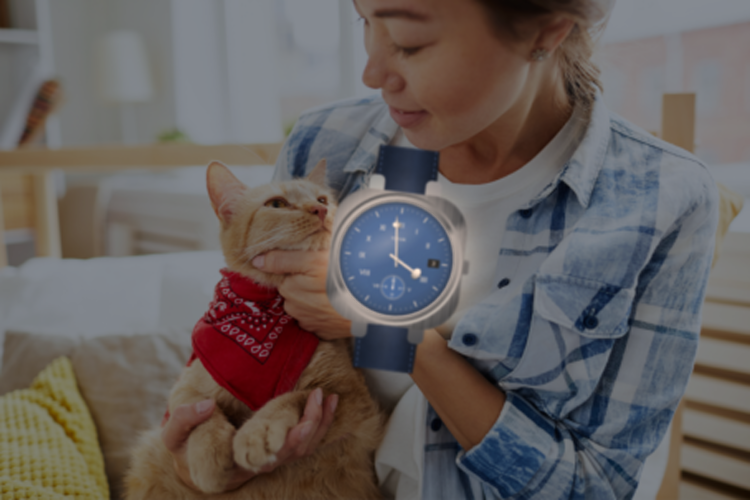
3.59
